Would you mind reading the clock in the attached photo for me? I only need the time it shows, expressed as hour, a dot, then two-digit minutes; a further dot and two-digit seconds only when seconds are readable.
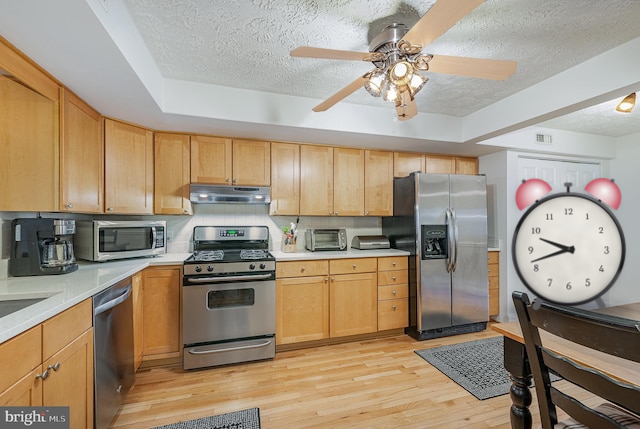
9.42
